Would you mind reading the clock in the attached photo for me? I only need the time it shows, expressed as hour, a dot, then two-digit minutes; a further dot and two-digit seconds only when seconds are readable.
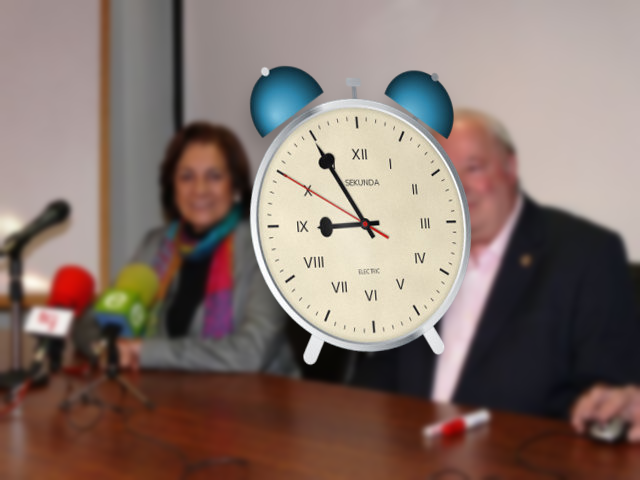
8.54.50
